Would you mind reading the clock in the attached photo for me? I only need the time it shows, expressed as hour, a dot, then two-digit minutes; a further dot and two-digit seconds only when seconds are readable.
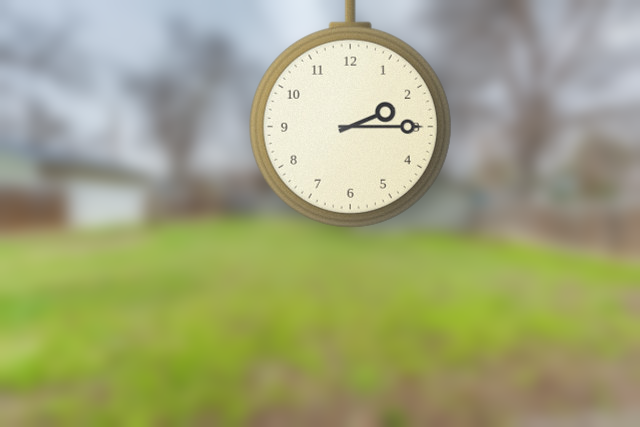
2.15
